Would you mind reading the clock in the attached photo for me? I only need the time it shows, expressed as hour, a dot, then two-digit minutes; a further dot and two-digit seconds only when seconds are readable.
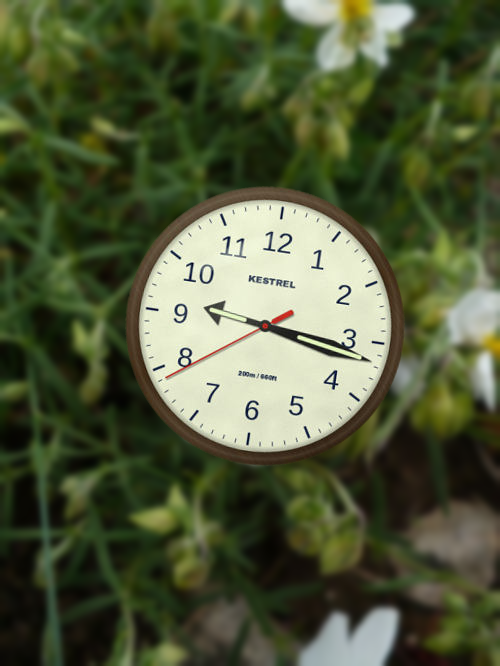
9.16.39
